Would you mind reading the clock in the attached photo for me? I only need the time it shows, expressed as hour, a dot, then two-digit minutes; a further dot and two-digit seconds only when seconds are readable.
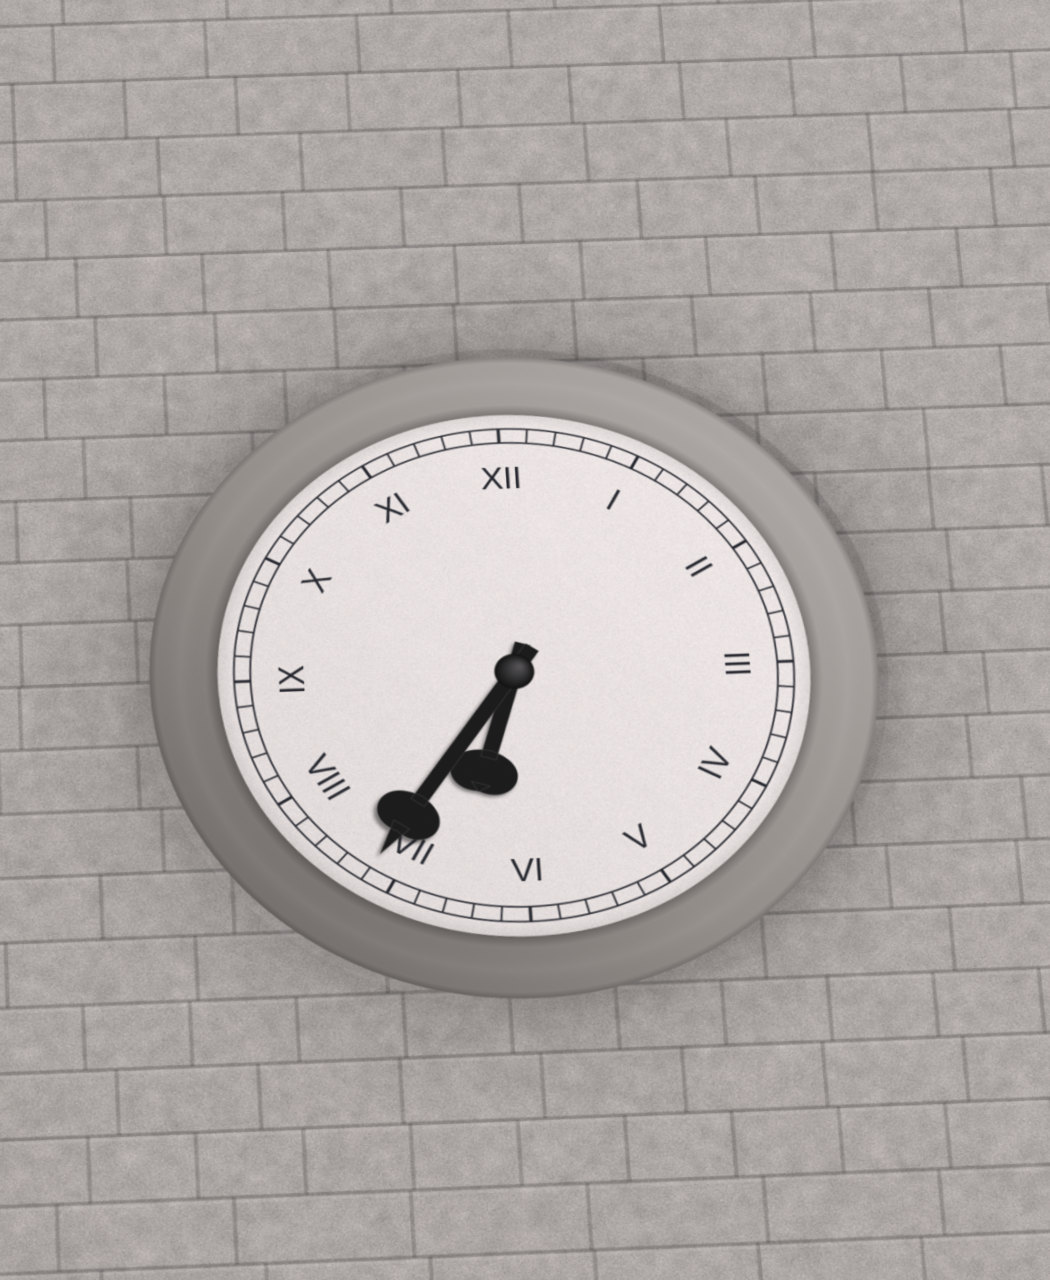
6.36
